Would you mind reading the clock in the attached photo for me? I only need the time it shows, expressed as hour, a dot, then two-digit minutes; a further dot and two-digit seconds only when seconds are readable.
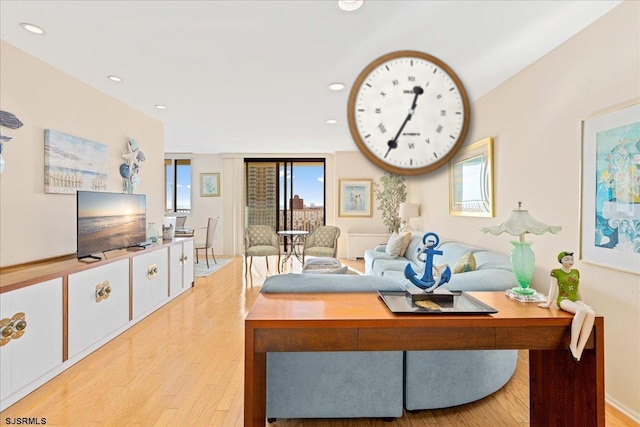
12.35
